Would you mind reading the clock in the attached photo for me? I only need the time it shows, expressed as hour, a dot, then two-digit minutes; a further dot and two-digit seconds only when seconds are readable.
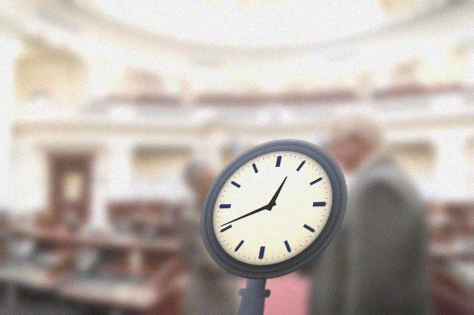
12.41
